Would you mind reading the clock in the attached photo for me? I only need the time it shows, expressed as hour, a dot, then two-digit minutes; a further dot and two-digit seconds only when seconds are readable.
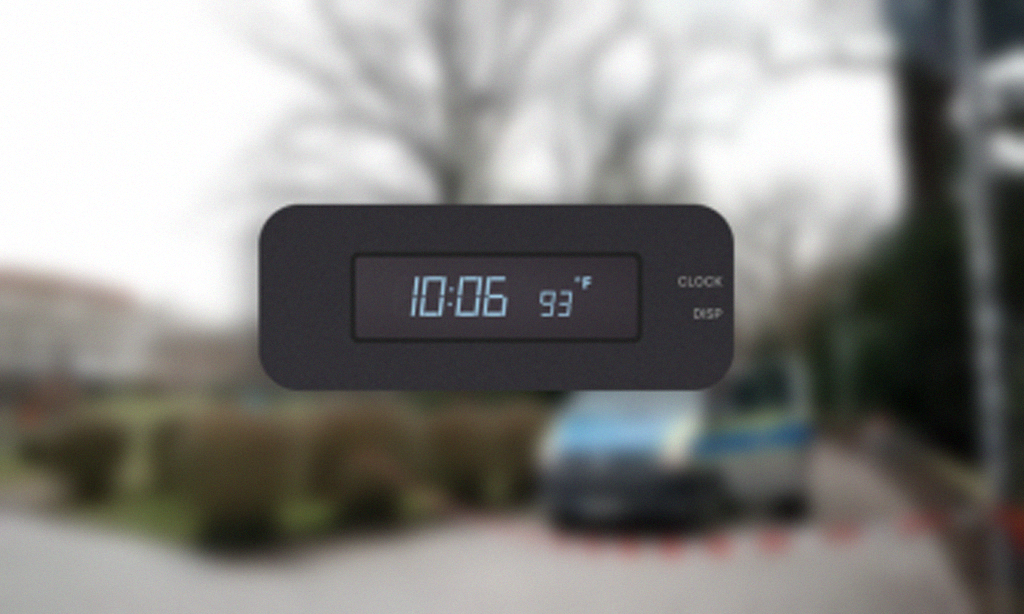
10.06
